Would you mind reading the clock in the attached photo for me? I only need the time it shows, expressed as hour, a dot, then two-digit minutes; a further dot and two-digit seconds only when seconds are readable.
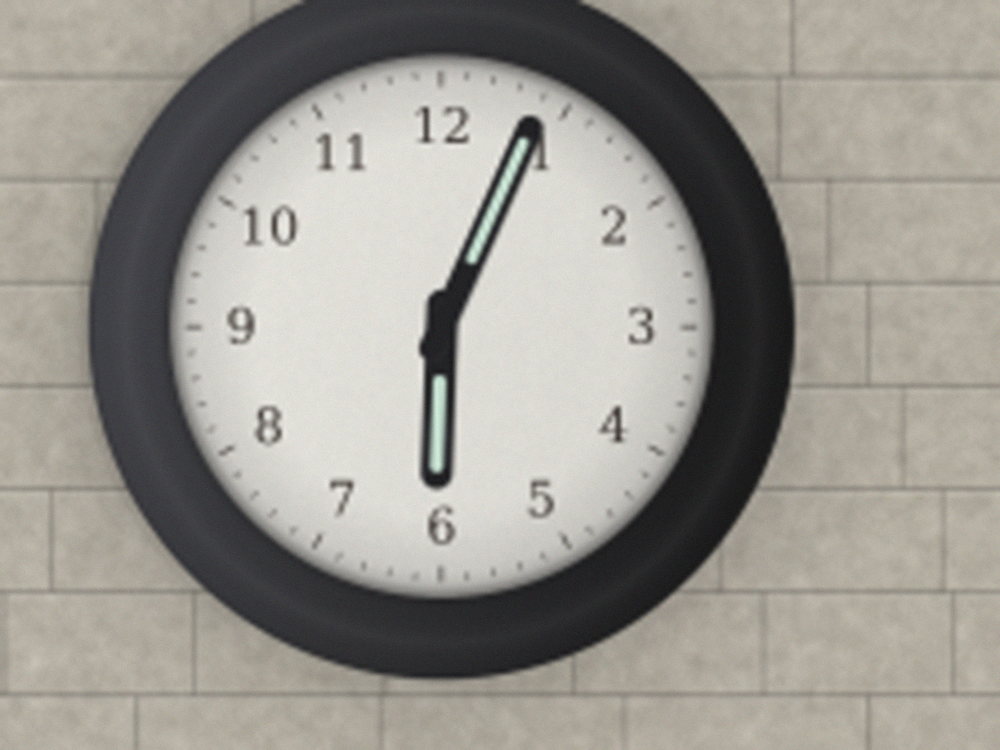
6.04
